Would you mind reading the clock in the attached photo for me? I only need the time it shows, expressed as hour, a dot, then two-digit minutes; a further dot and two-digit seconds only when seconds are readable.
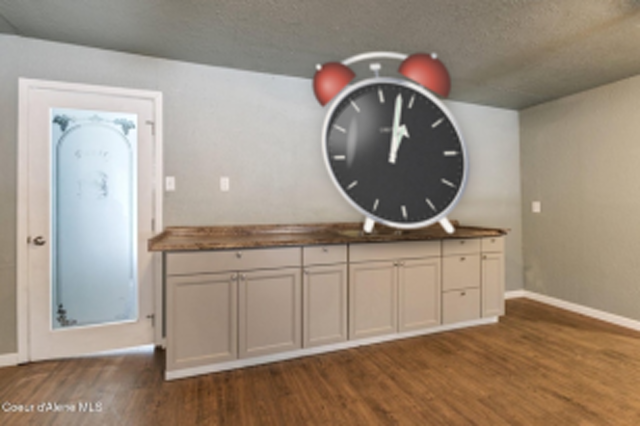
1.03
